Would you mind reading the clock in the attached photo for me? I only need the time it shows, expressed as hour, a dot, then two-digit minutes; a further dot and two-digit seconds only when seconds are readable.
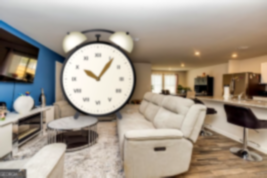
10.06
